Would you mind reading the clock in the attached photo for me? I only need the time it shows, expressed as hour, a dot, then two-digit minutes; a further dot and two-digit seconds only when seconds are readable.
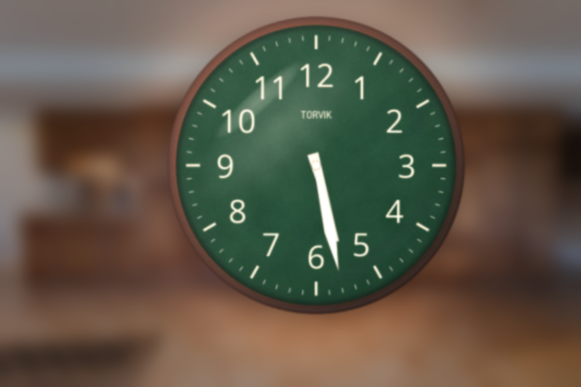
5.28
